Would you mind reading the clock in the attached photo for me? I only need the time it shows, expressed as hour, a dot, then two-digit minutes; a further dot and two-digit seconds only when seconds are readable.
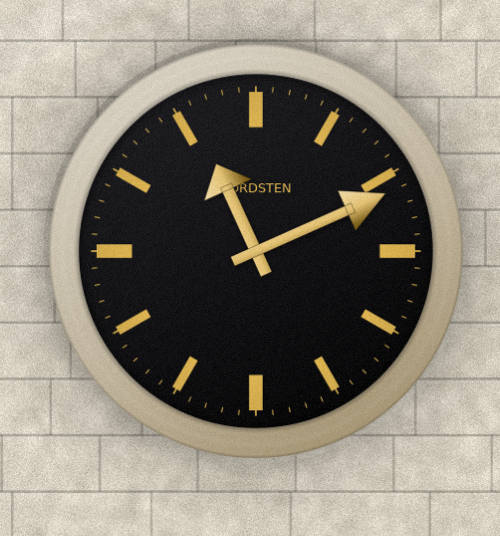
11.11
